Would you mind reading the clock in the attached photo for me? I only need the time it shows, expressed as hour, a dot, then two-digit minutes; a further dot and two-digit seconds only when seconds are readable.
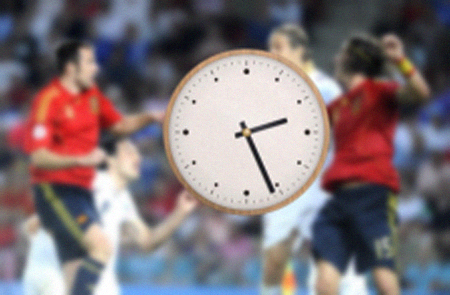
2.26
